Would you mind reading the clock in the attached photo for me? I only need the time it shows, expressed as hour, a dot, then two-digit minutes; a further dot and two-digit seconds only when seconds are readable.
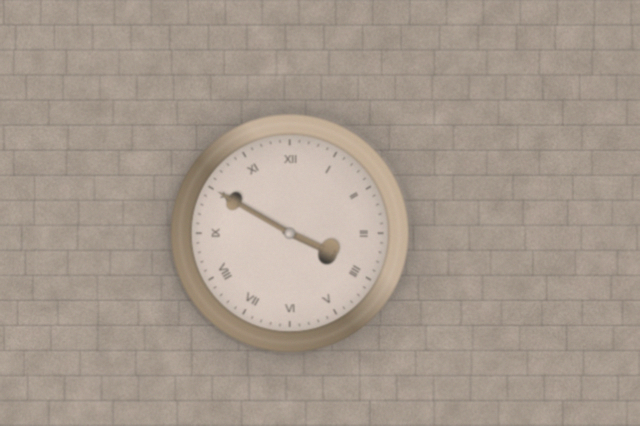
3.50
